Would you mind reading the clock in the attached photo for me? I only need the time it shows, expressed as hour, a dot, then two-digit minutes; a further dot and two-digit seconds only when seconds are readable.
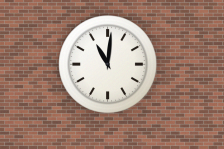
11.01
